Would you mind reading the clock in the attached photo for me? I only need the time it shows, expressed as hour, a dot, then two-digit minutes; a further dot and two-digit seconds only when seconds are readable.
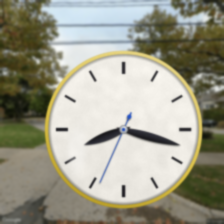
8.17.34
